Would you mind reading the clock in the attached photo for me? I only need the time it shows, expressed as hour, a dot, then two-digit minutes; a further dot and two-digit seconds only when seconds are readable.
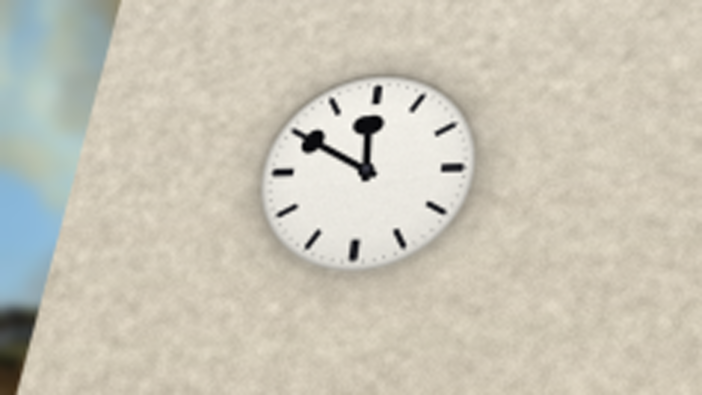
11.50
